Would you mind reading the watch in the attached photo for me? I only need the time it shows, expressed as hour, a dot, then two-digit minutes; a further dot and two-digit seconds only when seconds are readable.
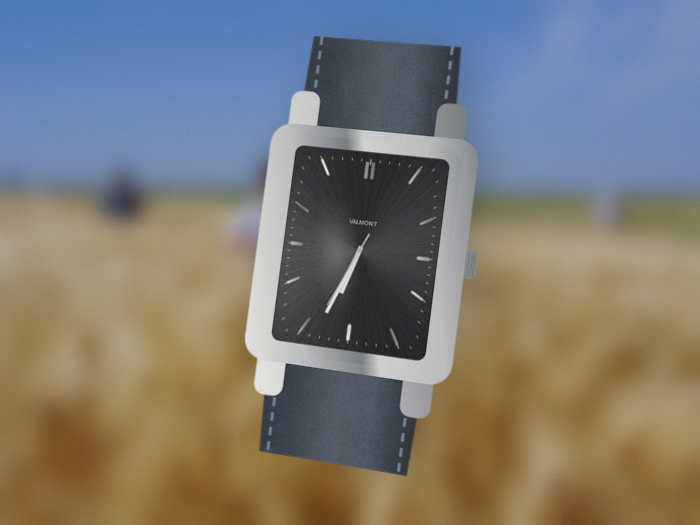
6.33.34
